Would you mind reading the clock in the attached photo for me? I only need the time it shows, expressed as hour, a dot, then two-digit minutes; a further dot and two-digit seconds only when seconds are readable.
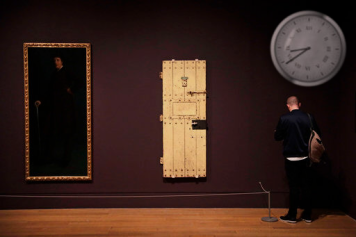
8.39
